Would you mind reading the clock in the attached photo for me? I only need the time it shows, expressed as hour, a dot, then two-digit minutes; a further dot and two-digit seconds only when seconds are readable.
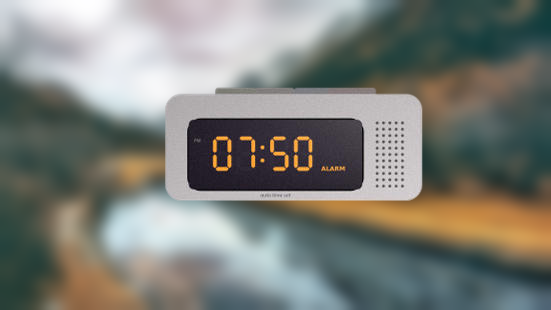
7.50
